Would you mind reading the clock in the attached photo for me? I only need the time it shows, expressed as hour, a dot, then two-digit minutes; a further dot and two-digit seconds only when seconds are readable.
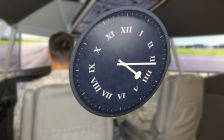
4.16
